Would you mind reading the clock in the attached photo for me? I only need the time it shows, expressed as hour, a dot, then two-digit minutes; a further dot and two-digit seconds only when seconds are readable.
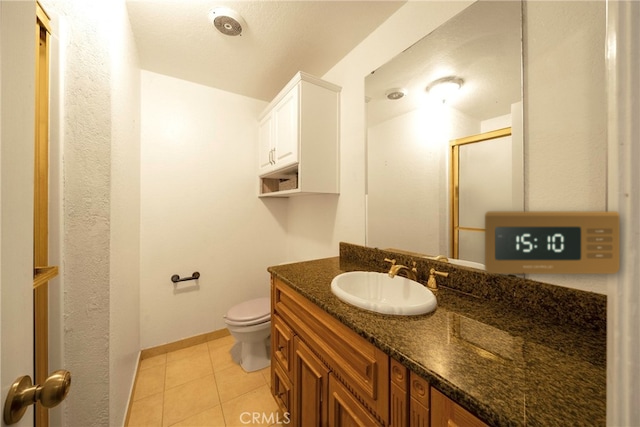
15.10
